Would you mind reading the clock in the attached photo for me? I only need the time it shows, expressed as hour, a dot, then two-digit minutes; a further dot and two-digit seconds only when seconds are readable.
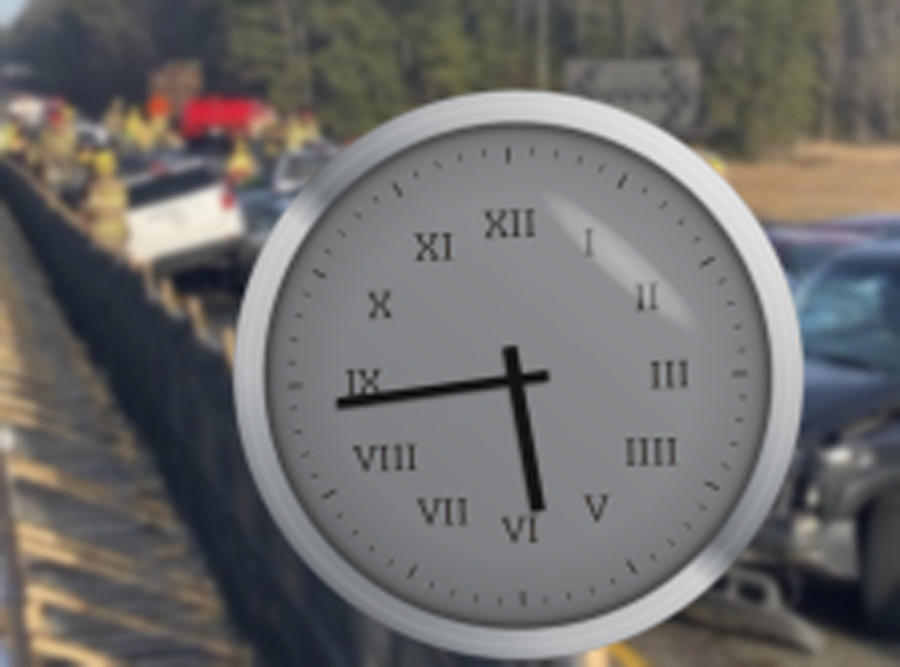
5.44
